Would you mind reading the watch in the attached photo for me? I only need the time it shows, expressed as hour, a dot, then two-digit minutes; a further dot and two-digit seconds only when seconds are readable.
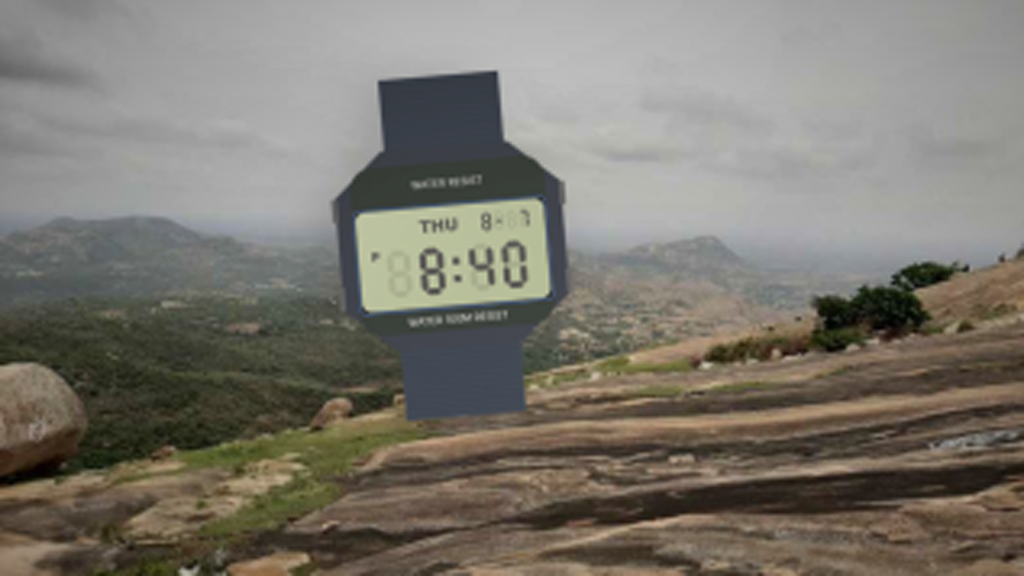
8.40
